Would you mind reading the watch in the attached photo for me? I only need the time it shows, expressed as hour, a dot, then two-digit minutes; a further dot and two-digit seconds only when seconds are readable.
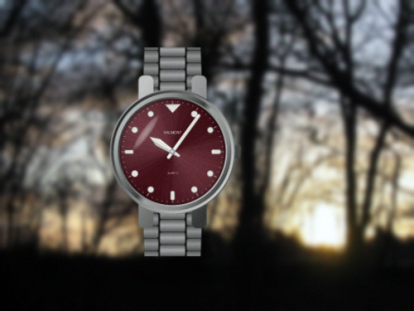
10.06
